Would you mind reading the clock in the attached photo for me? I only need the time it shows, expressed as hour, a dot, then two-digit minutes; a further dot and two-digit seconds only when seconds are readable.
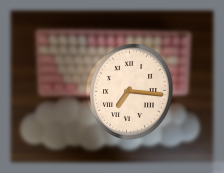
7.16
